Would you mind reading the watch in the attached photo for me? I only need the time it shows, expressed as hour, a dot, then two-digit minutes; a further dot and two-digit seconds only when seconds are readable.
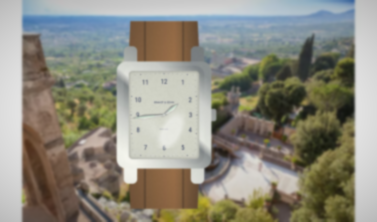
1.44
